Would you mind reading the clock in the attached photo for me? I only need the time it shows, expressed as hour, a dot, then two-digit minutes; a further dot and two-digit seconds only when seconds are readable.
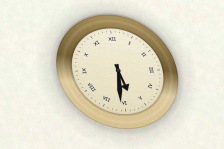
5.31
